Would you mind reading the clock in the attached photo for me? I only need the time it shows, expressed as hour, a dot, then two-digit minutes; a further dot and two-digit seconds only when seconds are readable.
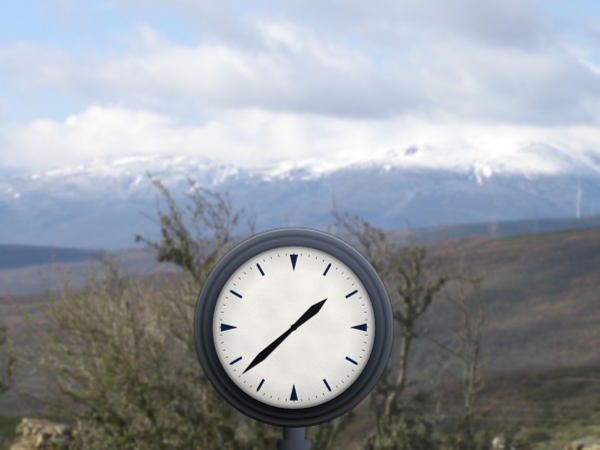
1.38
